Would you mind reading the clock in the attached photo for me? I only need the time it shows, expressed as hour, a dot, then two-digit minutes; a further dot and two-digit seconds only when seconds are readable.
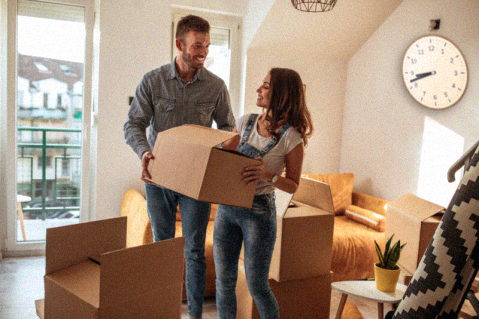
8.42
